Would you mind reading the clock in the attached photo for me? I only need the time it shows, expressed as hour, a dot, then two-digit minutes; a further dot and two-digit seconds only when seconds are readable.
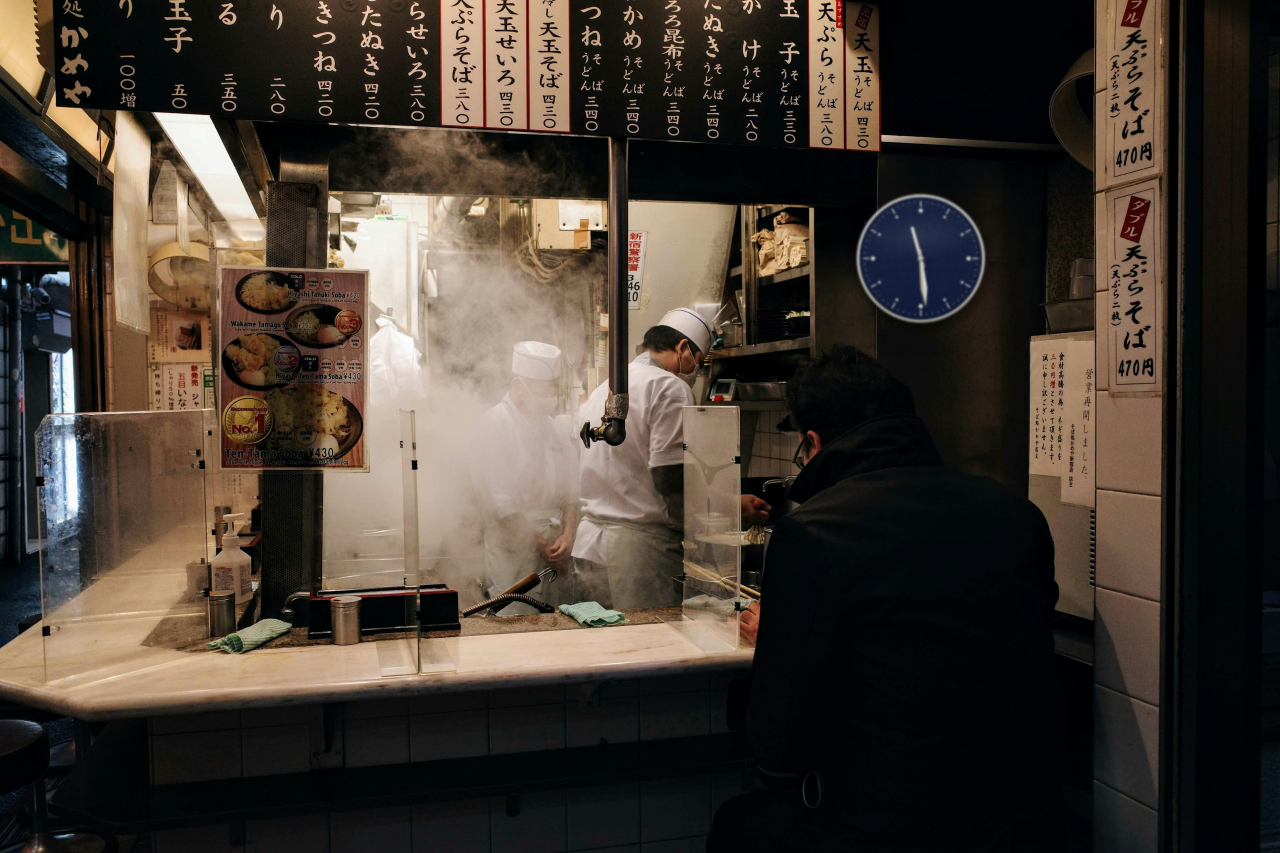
11.29
